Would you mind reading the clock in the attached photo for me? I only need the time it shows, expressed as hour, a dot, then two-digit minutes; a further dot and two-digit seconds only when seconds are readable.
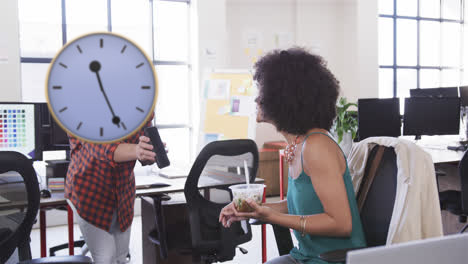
11.26
